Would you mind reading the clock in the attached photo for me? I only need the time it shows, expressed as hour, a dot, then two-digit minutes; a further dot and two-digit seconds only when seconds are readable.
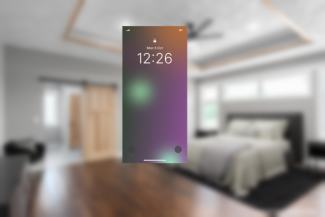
12.26
